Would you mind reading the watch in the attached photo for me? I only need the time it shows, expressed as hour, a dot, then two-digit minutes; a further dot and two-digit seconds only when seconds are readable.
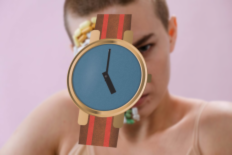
5.00
